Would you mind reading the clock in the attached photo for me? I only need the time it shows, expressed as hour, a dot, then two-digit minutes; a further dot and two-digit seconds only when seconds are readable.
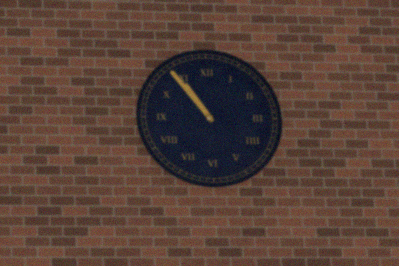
10.54
